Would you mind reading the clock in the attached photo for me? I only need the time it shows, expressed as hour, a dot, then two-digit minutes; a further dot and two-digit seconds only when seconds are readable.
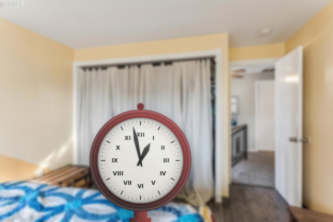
12.58
